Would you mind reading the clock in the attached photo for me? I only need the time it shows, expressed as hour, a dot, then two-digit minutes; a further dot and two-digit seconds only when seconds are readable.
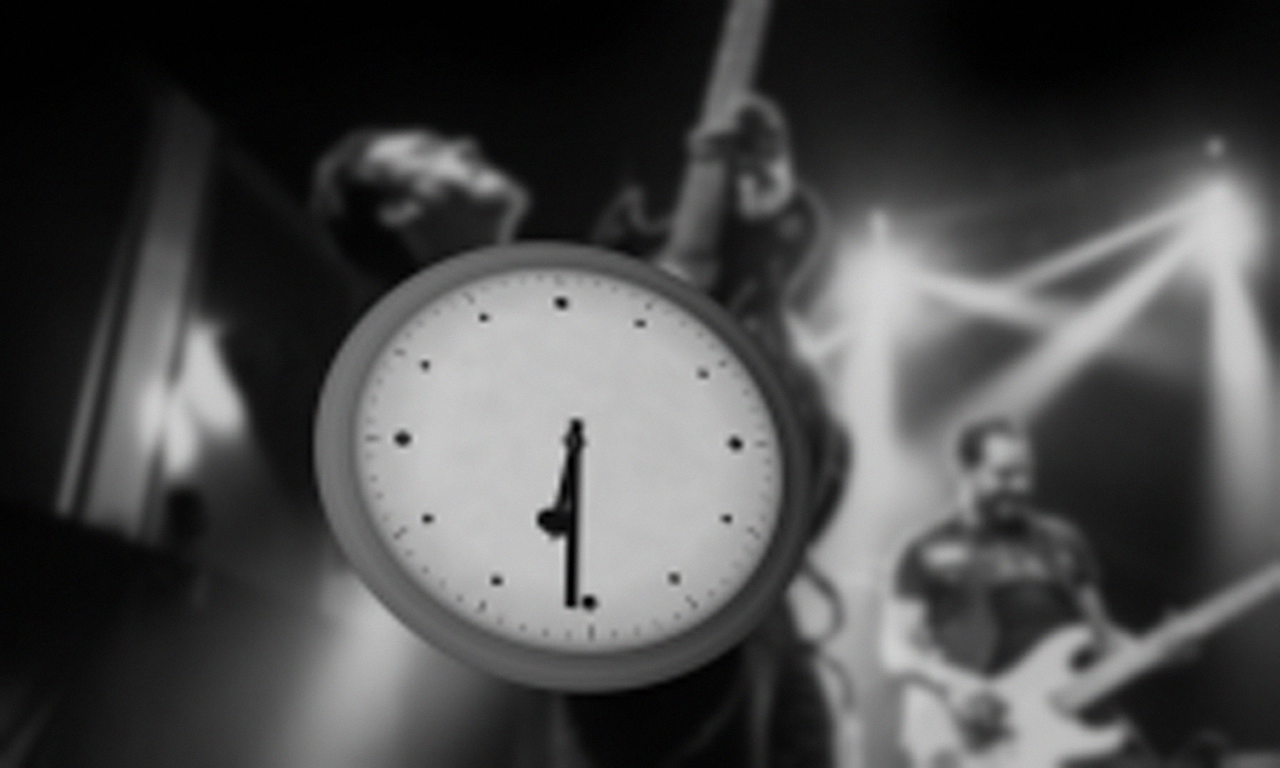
6.31
